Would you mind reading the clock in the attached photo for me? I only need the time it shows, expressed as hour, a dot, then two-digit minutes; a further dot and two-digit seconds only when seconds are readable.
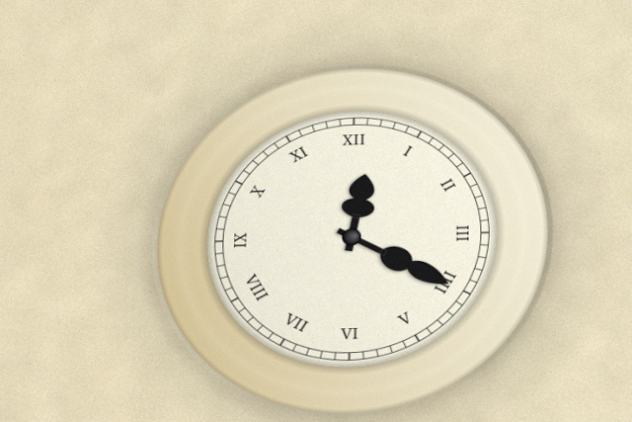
12.20
